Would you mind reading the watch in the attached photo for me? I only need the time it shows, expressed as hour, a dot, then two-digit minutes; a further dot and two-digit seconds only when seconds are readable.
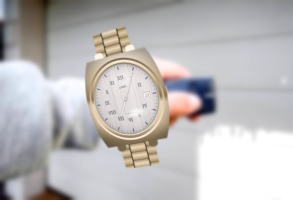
7.05
